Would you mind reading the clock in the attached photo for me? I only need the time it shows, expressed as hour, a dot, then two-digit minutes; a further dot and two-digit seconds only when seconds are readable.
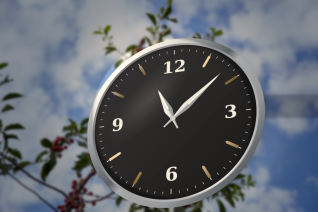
11.08
